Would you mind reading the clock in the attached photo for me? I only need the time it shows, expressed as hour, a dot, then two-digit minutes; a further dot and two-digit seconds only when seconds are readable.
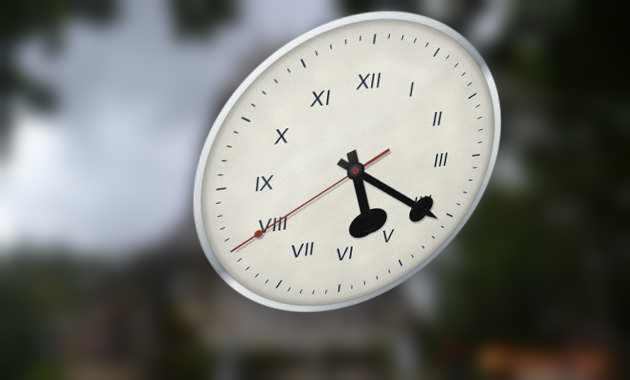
5.20.40
